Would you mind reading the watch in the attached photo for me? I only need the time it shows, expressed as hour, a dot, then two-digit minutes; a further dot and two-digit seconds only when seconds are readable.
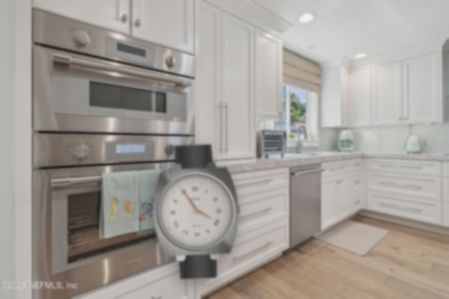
3.55
